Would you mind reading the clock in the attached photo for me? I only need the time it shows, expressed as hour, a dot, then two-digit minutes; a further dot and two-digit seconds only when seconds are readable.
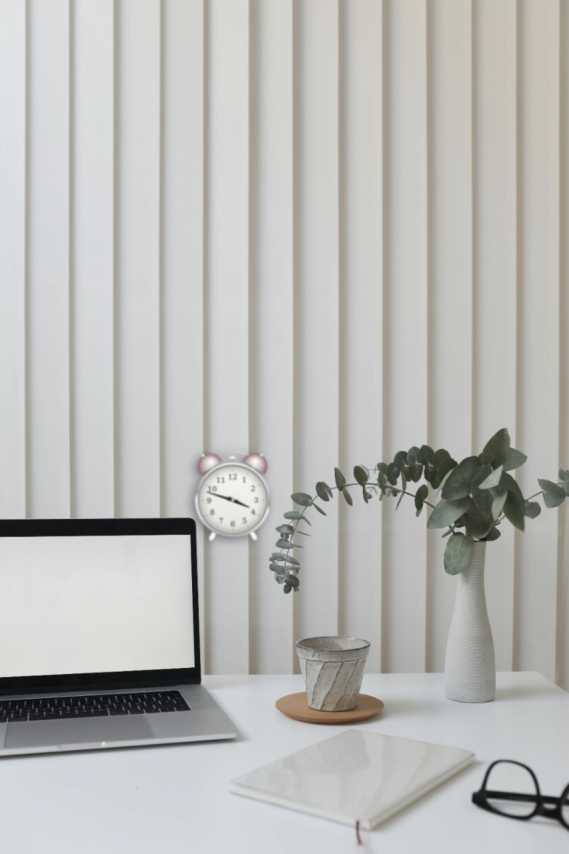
3.48
